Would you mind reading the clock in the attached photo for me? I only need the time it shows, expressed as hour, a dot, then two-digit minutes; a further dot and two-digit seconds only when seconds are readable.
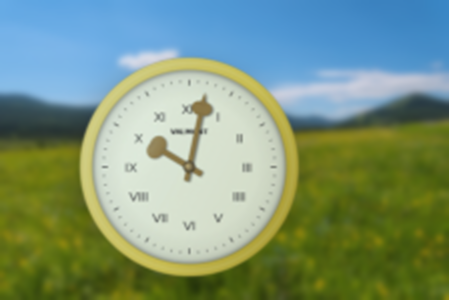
10.02
